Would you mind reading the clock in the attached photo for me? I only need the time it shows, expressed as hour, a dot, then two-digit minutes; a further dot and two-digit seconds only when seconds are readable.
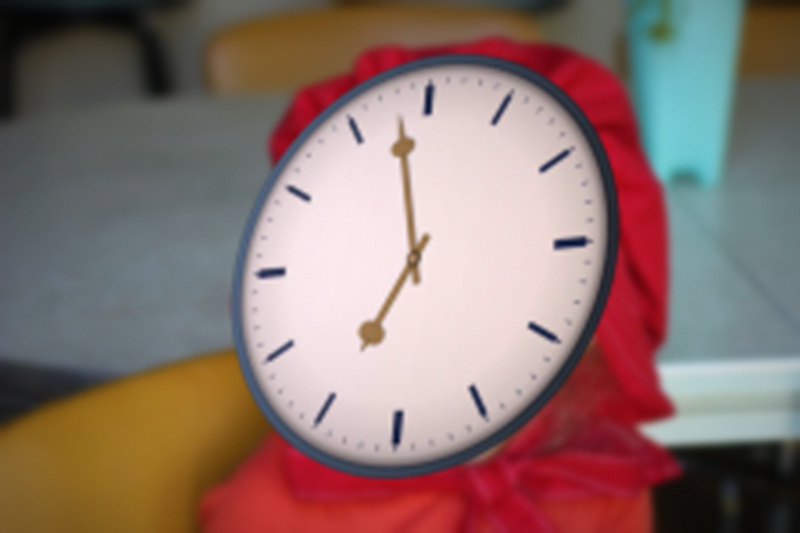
6.58
